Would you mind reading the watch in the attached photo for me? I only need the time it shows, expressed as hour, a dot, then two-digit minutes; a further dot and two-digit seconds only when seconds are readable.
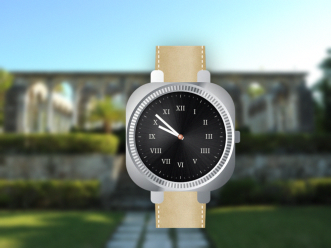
9.52
